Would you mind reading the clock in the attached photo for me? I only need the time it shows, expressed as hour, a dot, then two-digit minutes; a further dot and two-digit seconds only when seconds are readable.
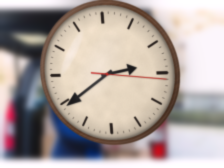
2.39.16
